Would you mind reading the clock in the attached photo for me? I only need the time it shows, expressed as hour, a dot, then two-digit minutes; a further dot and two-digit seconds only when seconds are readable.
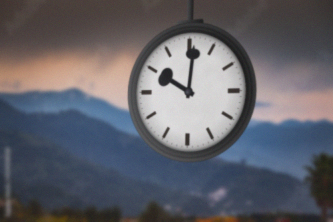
10.01
